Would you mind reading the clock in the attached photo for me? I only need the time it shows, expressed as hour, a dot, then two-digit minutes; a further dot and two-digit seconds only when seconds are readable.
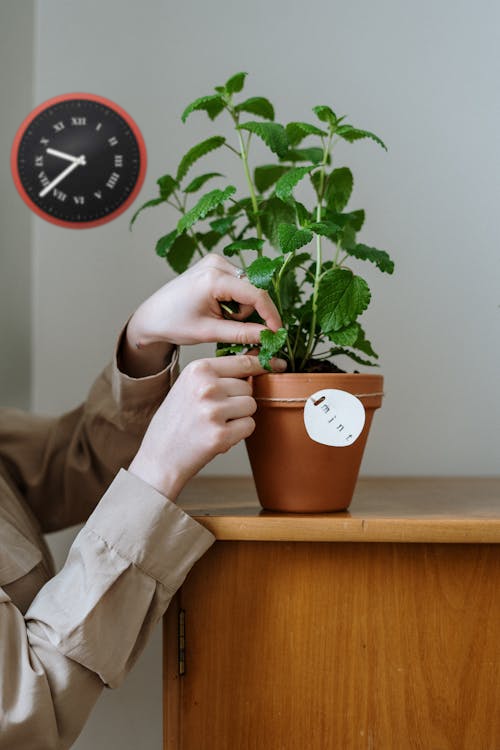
9.38
